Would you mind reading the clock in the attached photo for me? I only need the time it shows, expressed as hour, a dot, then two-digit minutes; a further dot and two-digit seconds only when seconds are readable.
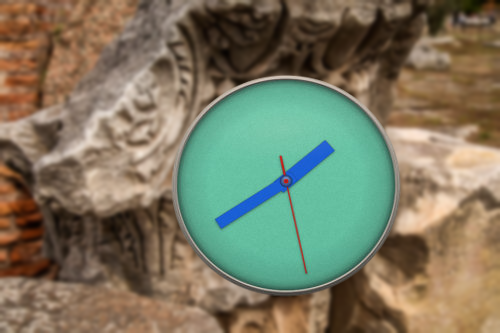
1.39.28
